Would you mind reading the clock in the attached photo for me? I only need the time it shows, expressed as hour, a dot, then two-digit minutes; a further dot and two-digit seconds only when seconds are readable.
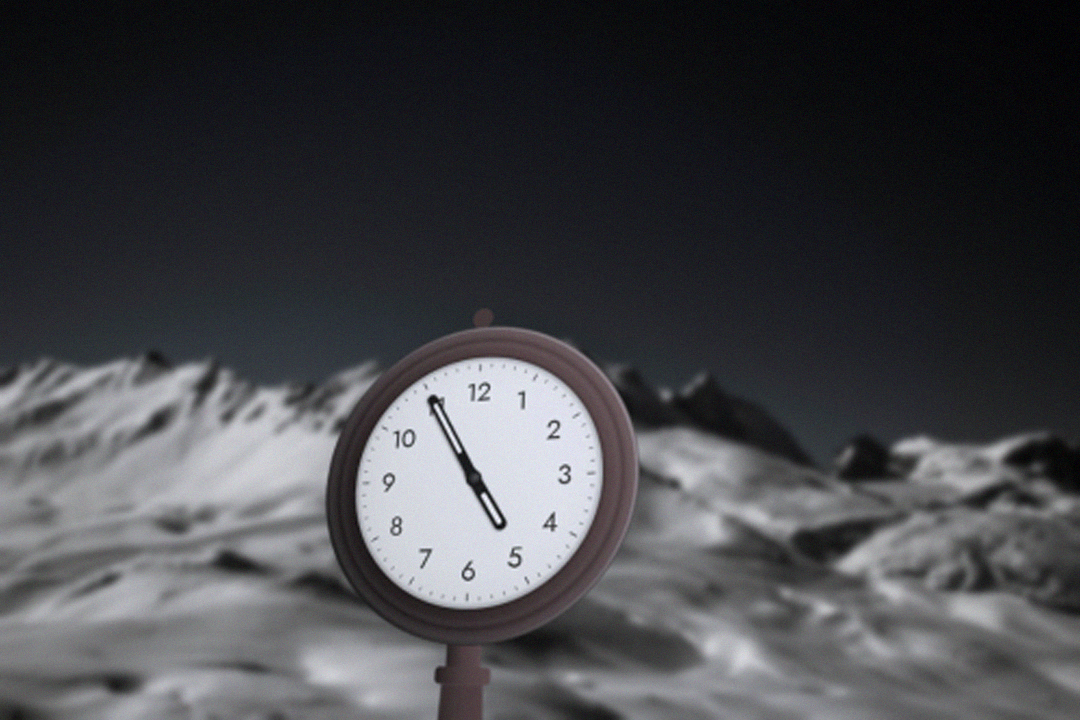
4.55
